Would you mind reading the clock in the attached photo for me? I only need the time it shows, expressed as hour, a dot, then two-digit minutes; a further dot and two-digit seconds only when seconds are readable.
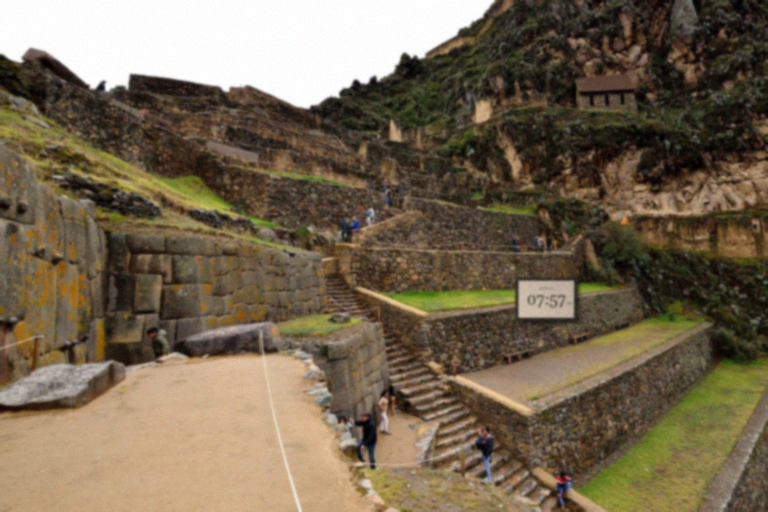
7.57
